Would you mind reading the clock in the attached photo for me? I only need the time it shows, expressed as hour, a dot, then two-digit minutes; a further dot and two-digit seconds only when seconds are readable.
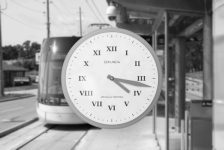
4.17
